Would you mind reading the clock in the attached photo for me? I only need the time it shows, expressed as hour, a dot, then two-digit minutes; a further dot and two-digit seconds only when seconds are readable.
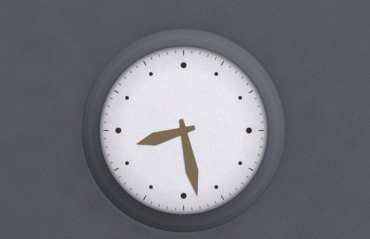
8.28
